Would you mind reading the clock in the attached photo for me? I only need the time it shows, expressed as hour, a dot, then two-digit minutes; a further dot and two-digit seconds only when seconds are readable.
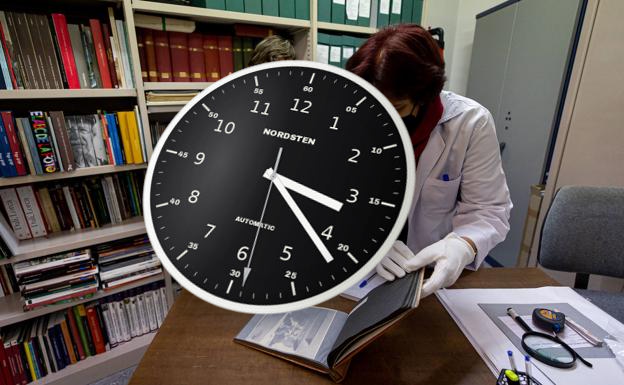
3.21.29
